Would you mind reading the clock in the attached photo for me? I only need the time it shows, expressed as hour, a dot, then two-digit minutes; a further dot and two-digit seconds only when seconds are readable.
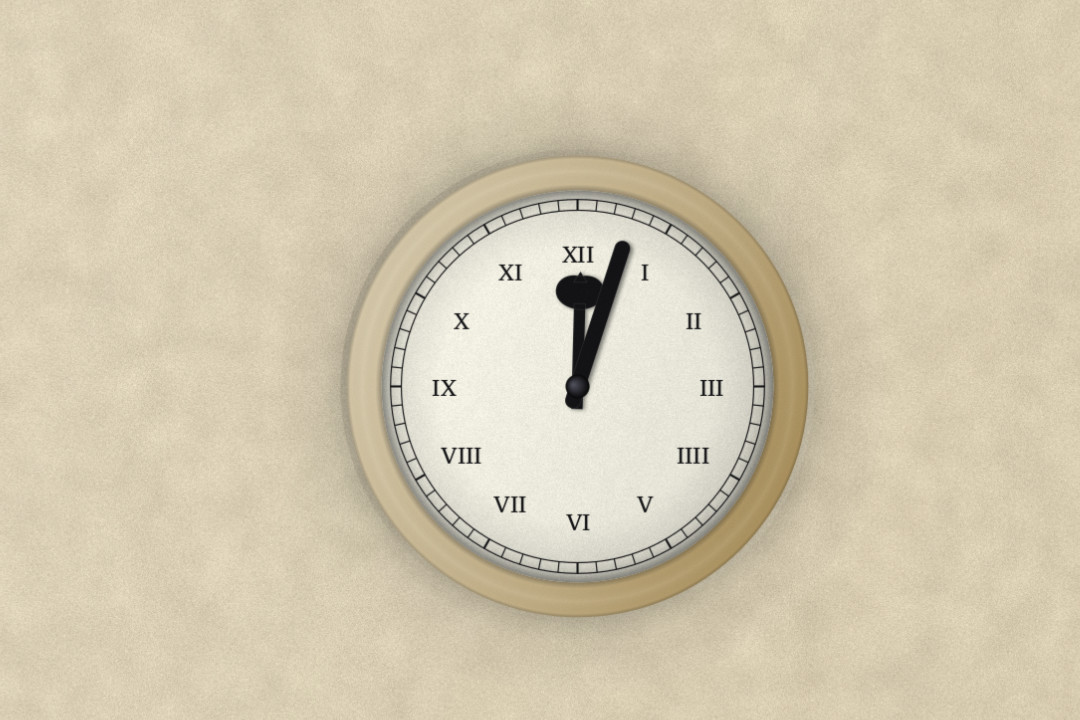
12.03
